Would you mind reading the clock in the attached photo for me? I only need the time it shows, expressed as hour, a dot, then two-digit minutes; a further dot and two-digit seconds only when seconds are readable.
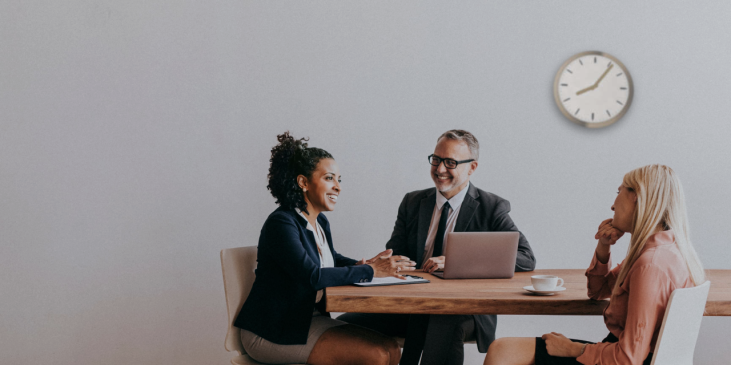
8.06
